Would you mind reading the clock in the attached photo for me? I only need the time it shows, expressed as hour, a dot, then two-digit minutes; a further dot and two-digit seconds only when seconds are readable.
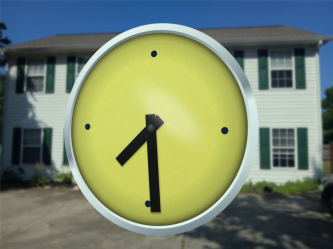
7.29
